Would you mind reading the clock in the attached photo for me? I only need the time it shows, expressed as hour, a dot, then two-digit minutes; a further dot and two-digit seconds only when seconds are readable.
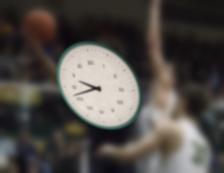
9.42
